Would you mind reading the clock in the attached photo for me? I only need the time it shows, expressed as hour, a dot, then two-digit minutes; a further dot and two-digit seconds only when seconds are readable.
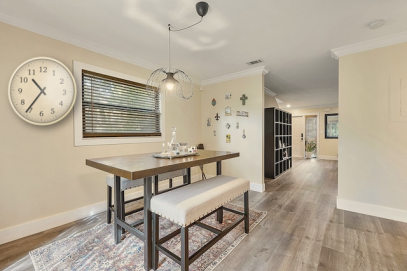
10.36
